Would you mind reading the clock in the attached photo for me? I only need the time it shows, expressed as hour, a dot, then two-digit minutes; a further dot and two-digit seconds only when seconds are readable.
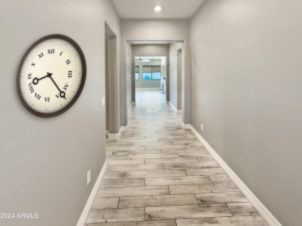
8.23
